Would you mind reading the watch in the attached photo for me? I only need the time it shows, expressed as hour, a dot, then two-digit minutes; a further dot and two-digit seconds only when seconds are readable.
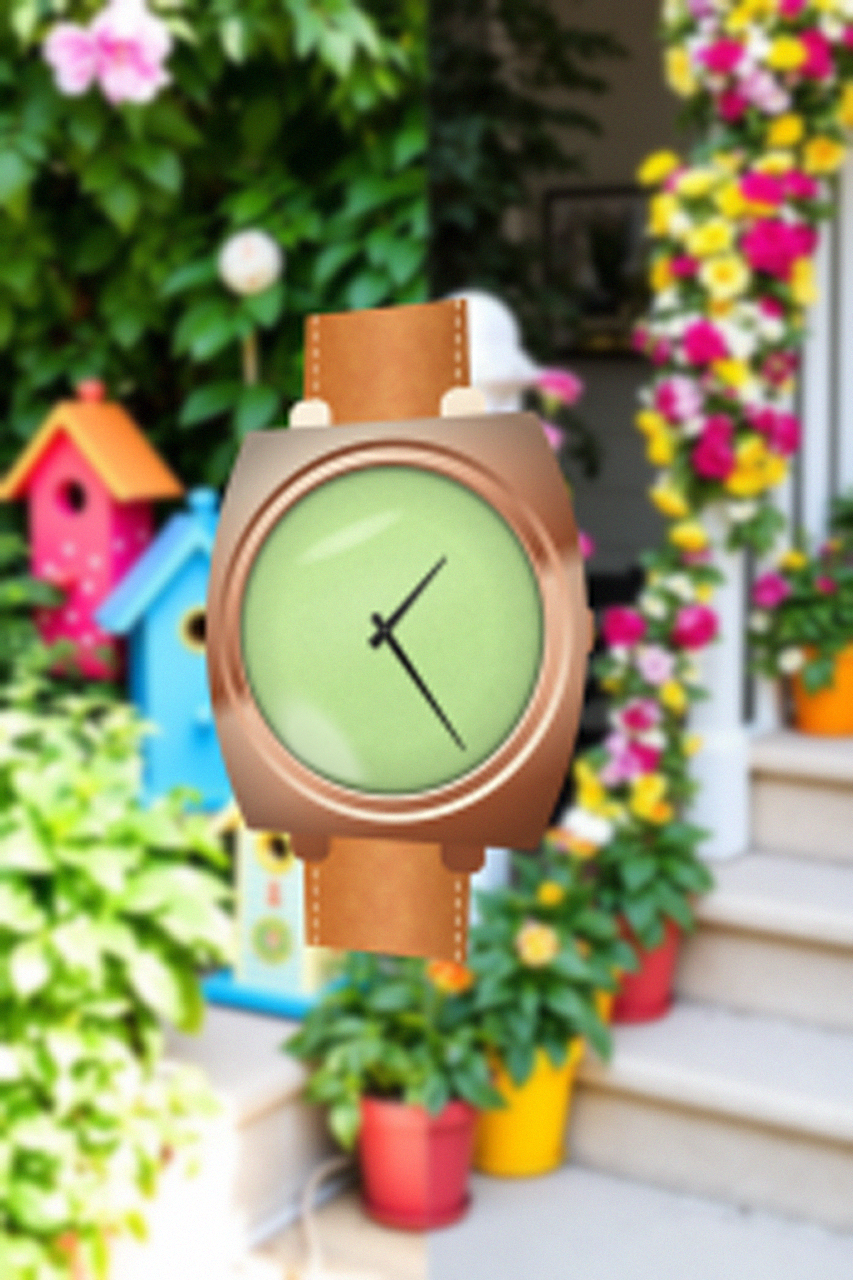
1.24
